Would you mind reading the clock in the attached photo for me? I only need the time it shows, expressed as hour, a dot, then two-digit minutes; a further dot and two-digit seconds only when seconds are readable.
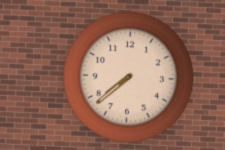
7.38
